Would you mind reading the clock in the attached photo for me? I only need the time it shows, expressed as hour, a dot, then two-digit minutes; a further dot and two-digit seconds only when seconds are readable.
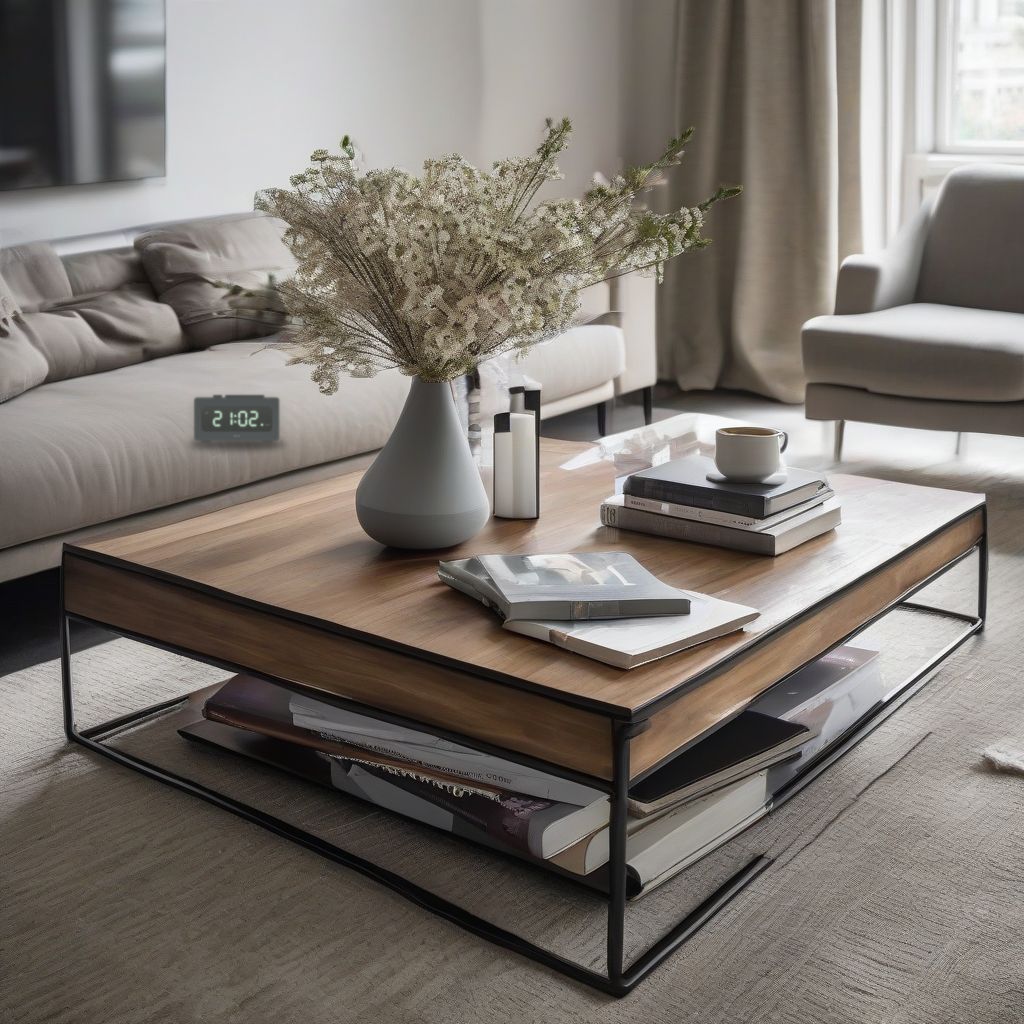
21.02
